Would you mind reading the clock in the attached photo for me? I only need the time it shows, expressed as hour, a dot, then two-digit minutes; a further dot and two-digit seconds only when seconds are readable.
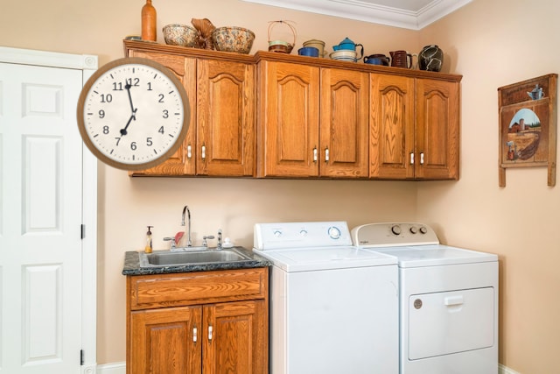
6.58
